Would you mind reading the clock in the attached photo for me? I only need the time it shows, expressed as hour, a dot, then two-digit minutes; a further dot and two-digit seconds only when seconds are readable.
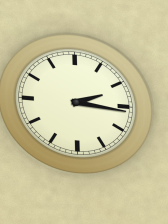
2.16
